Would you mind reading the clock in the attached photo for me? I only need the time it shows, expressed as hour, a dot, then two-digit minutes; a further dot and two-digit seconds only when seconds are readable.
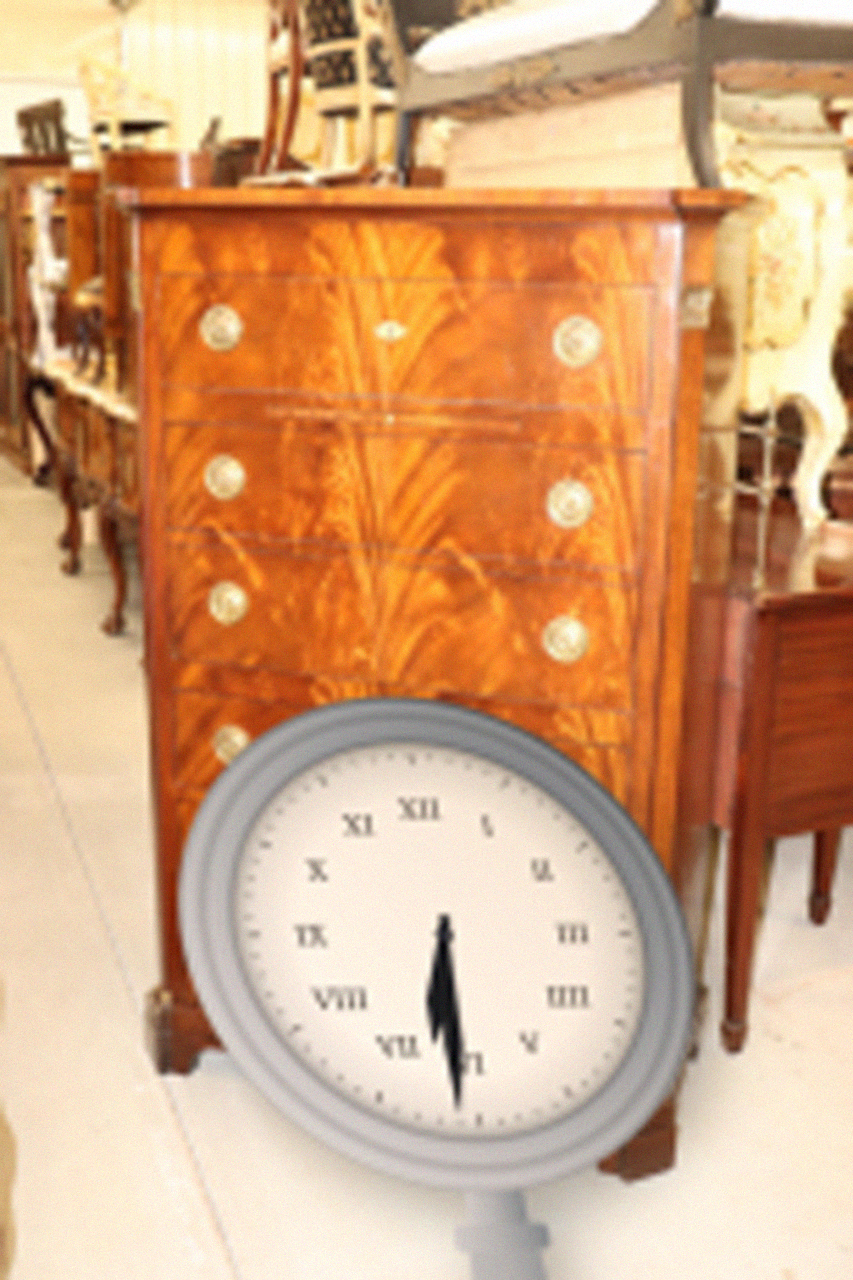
6.31
